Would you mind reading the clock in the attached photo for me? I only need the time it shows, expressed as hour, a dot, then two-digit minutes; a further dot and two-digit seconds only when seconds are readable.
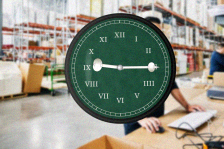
9.15
